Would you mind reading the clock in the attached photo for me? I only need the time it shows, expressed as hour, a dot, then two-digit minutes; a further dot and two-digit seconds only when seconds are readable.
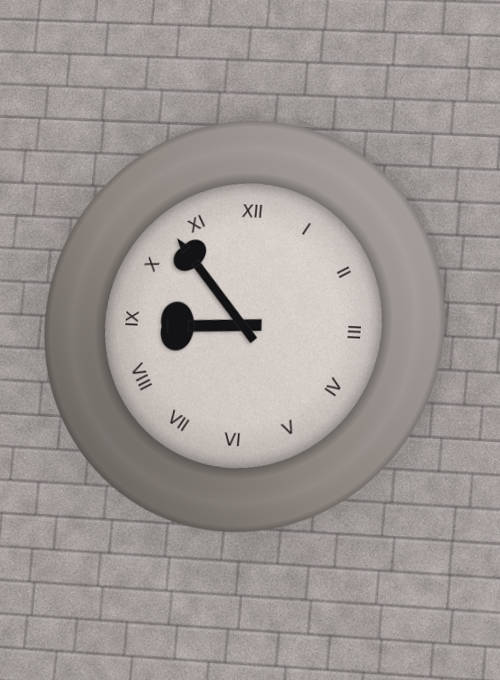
8.53
